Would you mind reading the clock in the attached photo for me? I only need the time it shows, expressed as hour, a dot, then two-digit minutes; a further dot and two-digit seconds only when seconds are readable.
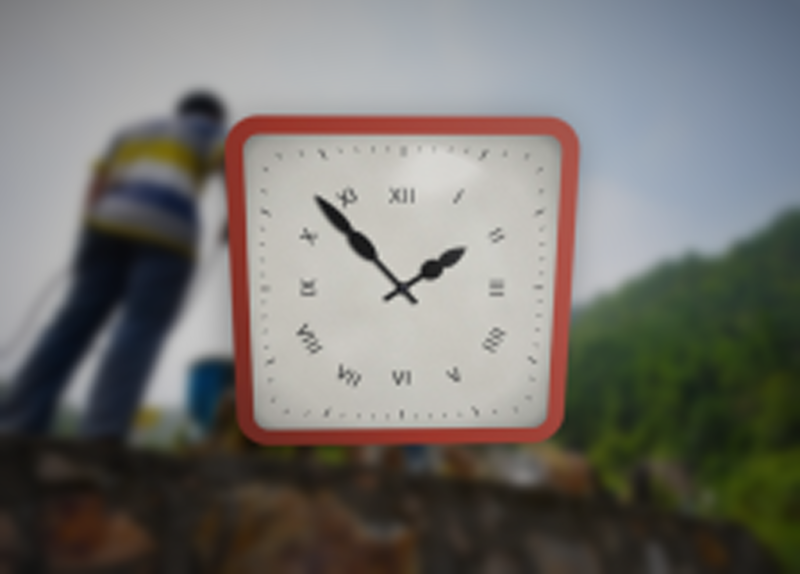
1.53
